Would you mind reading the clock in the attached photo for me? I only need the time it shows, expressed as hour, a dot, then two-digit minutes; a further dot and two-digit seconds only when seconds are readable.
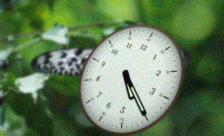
4.20
